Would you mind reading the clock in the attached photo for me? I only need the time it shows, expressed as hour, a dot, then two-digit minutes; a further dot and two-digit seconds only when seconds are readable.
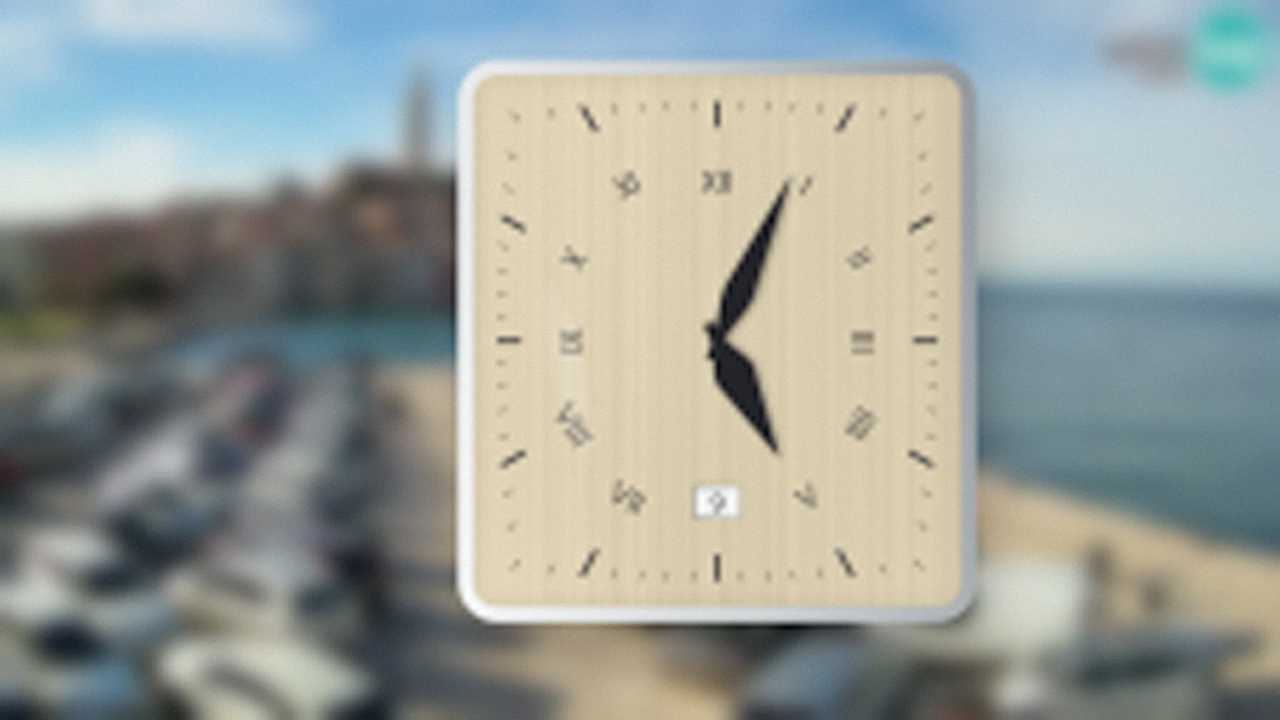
5.04
